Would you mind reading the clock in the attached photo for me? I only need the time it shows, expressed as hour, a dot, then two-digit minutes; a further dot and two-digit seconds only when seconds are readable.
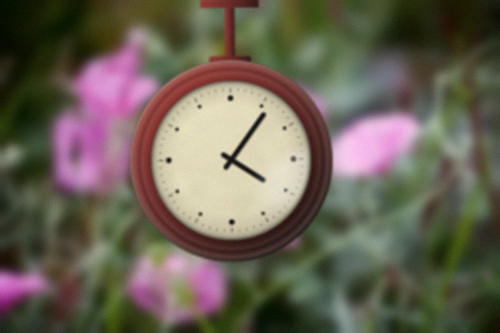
4.06
